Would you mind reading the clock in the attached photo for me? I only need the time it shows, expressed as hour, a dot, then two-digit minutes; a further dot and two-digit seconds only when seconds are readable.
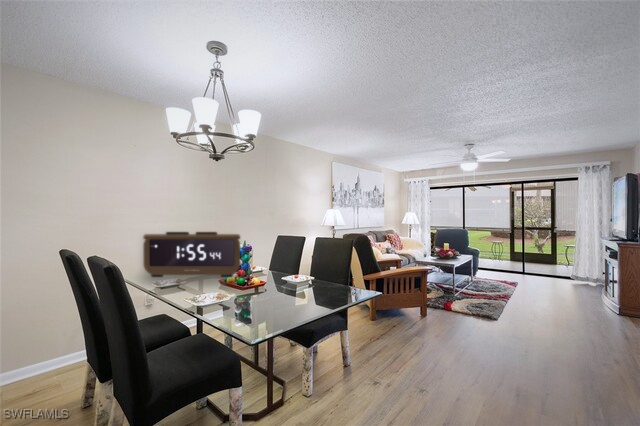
1.55
